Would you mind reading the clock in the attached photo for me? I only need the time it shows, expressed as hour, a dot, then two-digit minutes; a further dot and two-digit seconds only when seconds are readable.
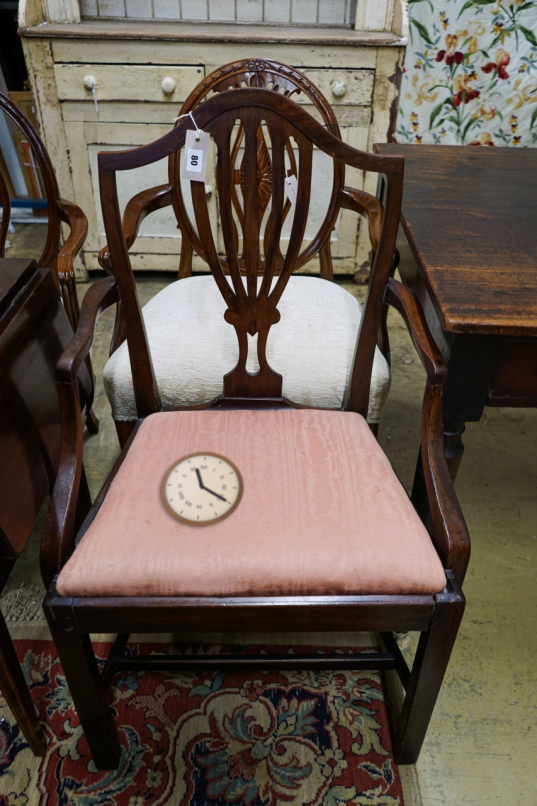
11.20
